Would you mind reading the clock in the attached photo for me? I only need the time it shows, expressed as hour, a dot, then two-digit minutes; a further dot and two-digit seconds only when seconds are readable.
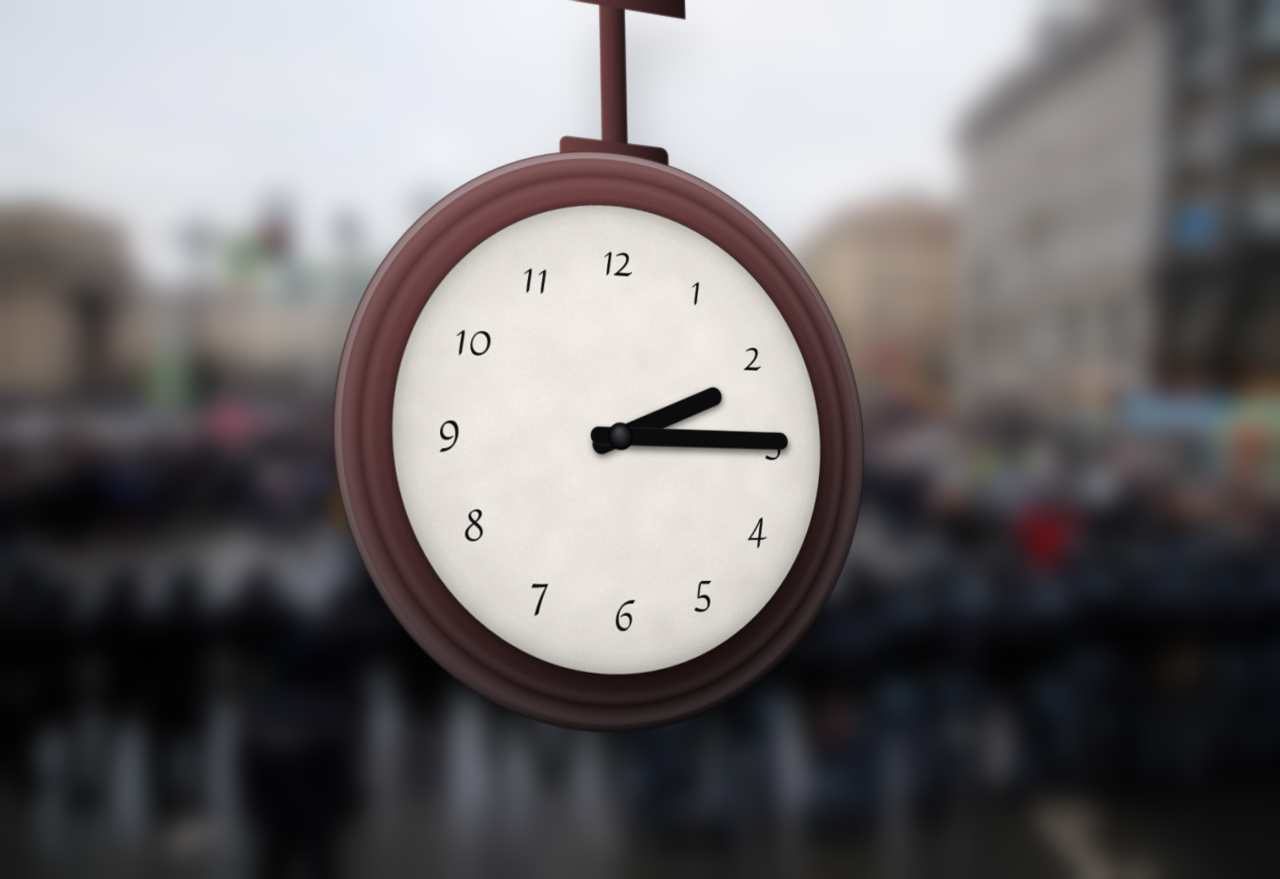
2.15
